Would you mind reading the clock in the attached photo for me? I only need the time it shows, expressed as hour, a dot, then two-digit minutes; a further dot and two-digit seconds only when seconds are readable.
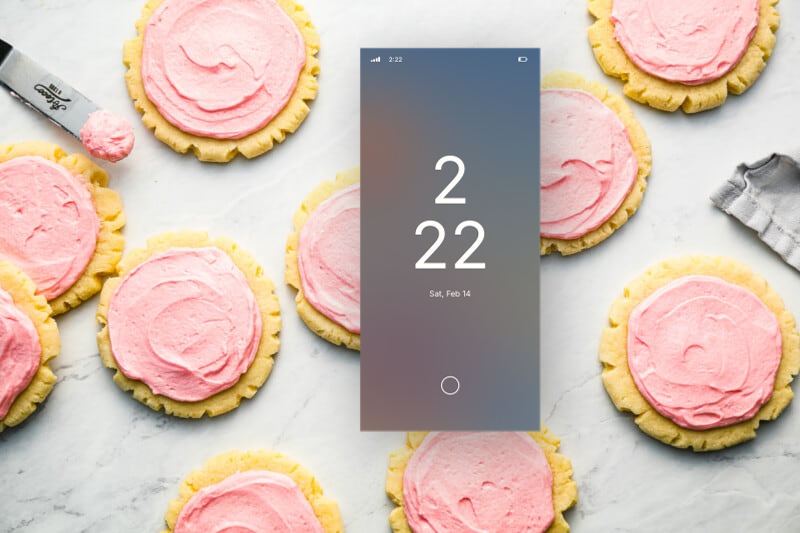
2.22
